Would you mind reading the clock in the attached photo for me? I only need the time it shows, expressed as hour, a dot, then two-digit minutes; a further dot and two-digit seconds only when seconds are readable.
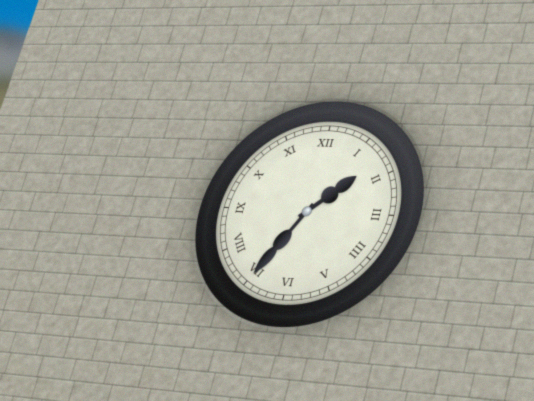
1.35
